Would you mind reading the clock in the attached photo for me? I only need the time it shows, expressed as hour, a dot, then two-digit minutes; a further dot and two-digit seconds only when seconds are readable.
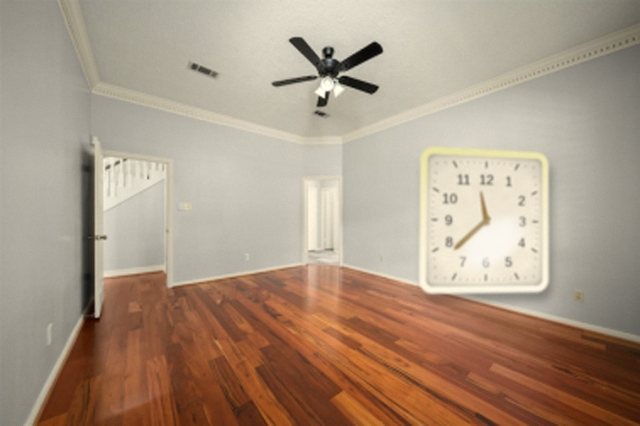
11.38
